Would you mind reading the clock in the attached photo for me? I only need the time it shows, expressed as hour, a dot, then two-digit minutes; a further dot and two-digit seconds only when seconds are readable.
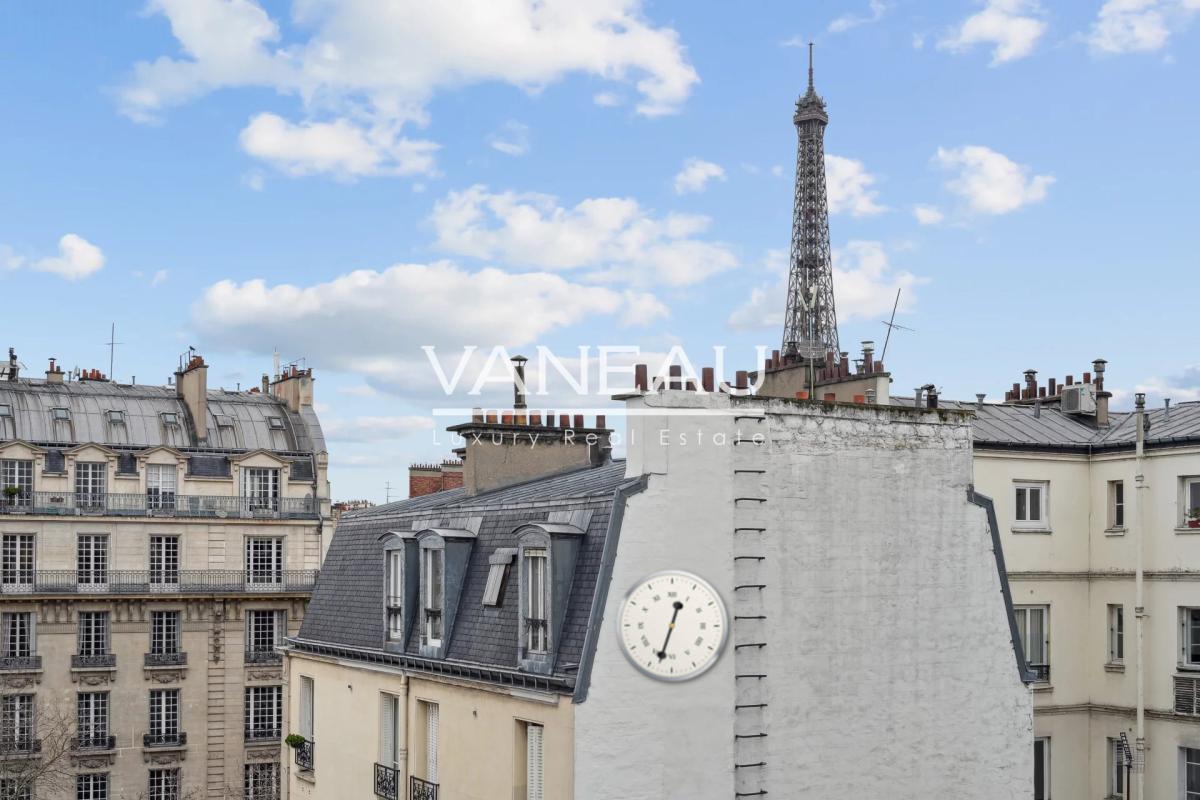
12.33
